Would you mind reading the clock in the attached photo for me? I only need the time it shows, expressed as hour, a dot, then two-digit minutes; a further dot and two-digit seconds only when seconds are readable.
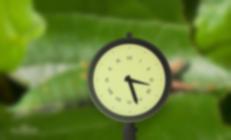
3.27
